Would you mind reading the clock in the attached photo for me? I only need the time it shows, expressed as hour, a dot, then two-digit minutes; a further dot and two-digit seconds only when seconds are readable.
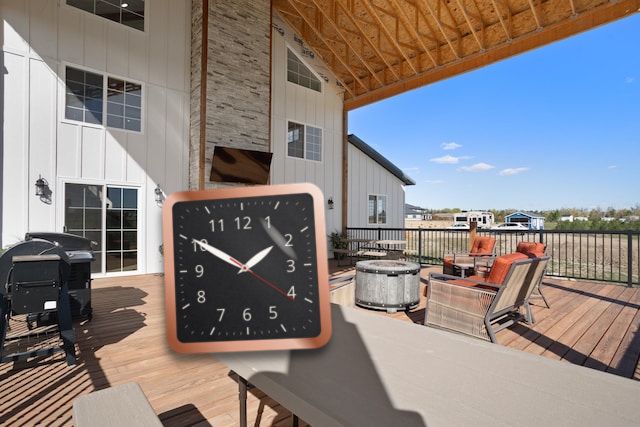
1.50.21
